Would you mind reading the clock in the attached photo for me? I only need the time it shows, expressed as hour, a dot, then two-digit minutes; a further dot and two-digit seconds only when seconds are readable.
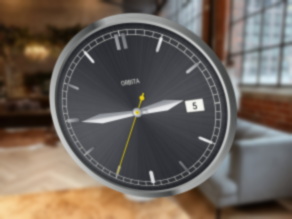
2.44.35
